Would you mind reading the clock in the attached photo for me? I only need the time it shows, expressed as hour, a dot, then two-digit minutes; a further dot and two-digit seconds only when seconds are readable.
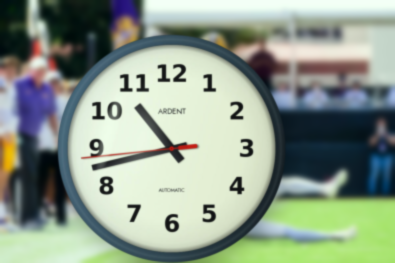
10.42.44
